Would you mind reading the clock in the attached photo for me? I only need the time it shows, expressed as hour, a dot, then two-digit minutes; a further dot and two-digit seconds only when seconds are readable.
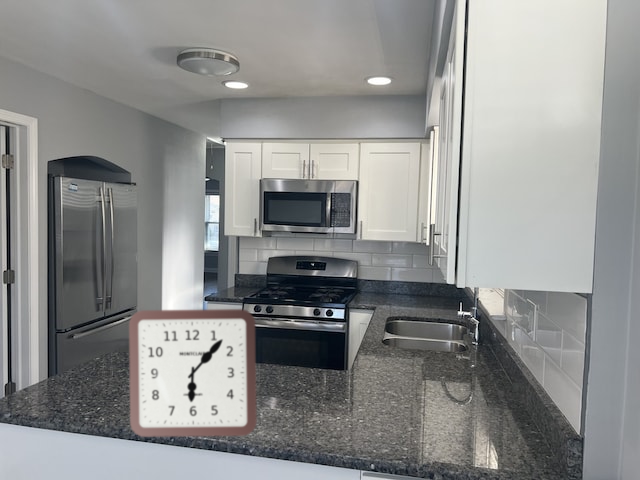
6.07
